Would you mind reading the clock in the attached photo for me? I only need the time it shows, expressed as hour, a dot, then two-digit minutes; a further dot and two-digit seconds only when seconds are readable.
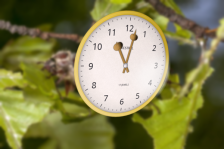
11.02
